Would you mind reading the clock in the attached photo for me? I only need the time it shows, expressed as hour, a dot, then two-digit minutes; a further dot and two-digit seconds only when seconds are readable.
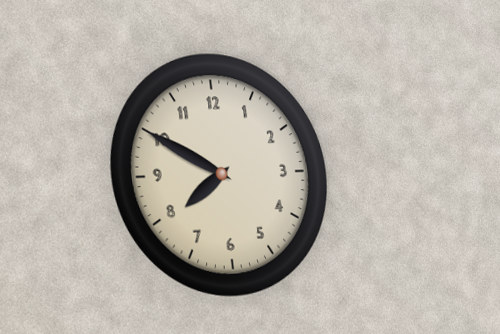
7.50
